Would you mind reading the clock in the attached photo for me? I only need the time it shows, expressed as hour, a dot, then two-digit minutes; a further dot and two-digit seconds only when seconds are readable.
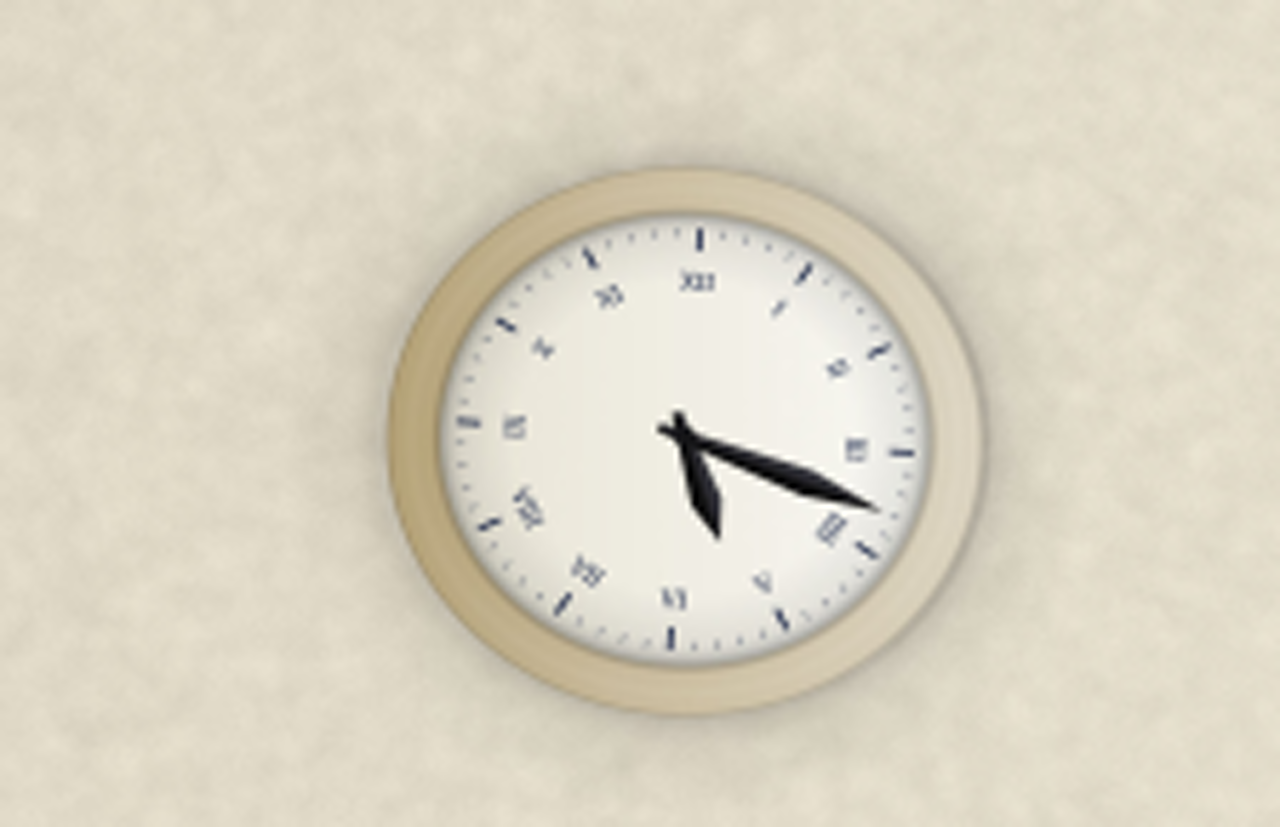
5.18
